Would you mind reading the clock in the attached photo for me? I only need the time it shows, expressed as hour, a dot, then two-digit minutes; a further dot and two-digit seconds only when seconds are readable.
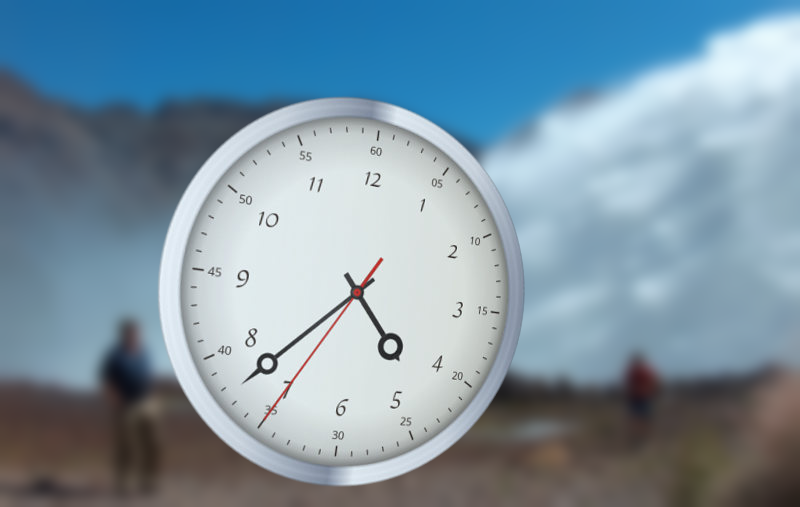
4.37.35
